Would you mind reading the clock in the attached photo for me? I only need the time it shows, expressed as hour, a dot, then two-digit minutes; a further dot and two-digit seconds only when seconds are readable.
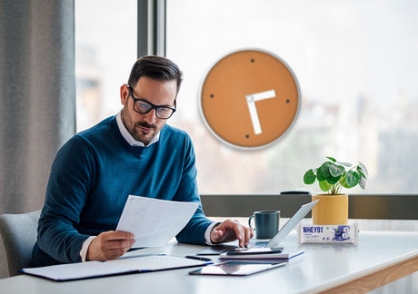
2.27
